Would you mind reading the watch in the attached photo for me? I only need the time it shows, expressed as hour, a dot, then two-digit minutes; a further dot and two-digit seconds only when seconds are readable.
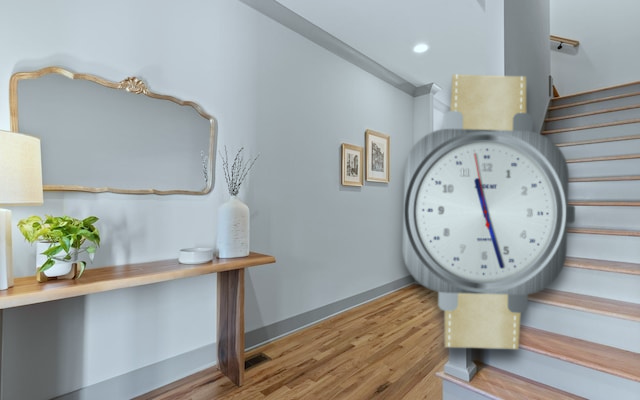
11.26.58
